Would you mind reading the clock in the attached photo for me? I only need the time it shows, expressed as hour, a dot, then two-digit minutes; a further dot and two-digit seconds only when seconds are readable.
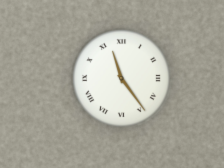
11.24
